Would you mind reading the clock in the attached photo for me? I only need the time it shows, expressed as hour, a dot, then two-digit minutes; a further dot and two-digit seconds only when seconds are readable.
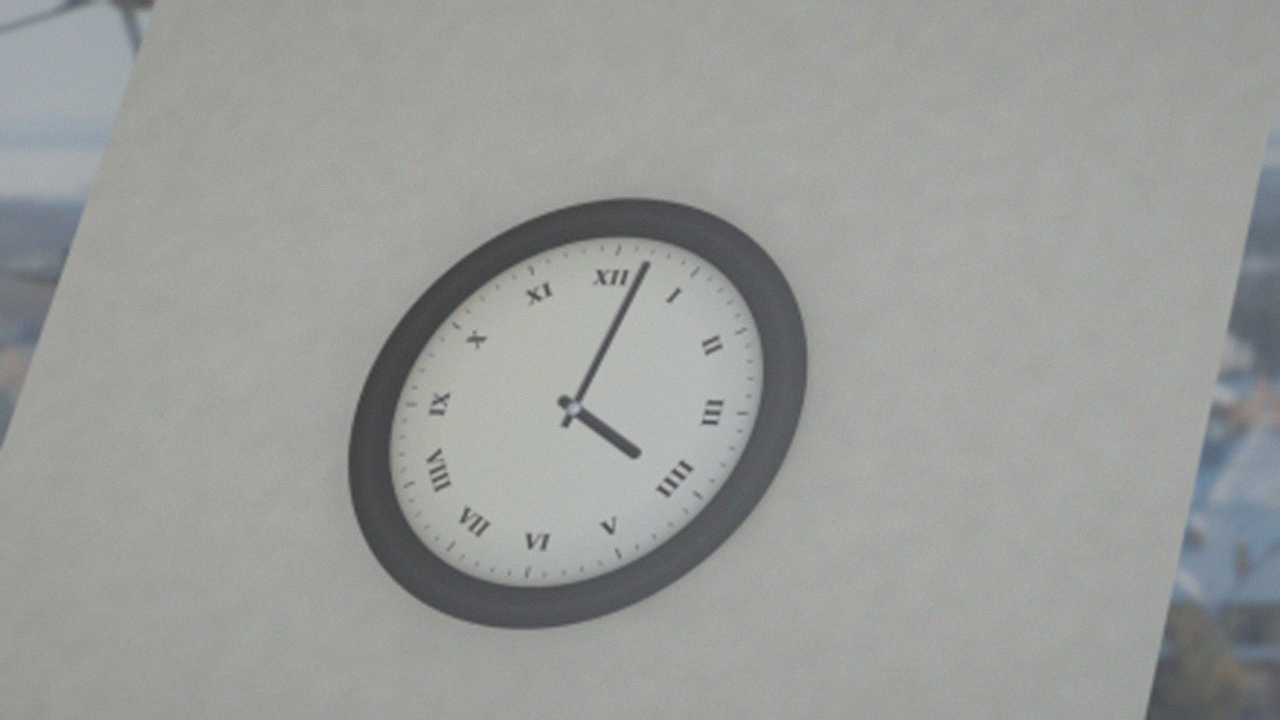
4.02
